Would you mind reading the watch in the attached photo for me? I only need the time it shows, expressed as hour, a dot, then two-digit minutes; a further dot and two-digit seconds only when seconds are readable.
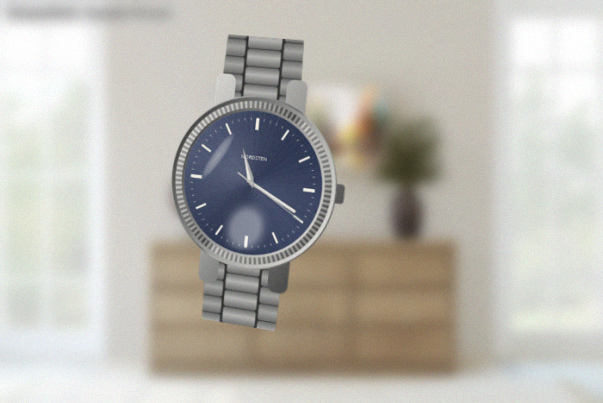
11.19.20
